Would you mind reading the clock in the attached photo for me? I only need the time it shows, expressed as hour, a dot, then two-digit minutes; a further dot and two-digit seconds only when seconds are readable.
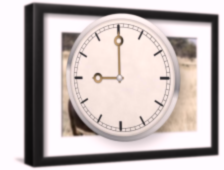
9.00
